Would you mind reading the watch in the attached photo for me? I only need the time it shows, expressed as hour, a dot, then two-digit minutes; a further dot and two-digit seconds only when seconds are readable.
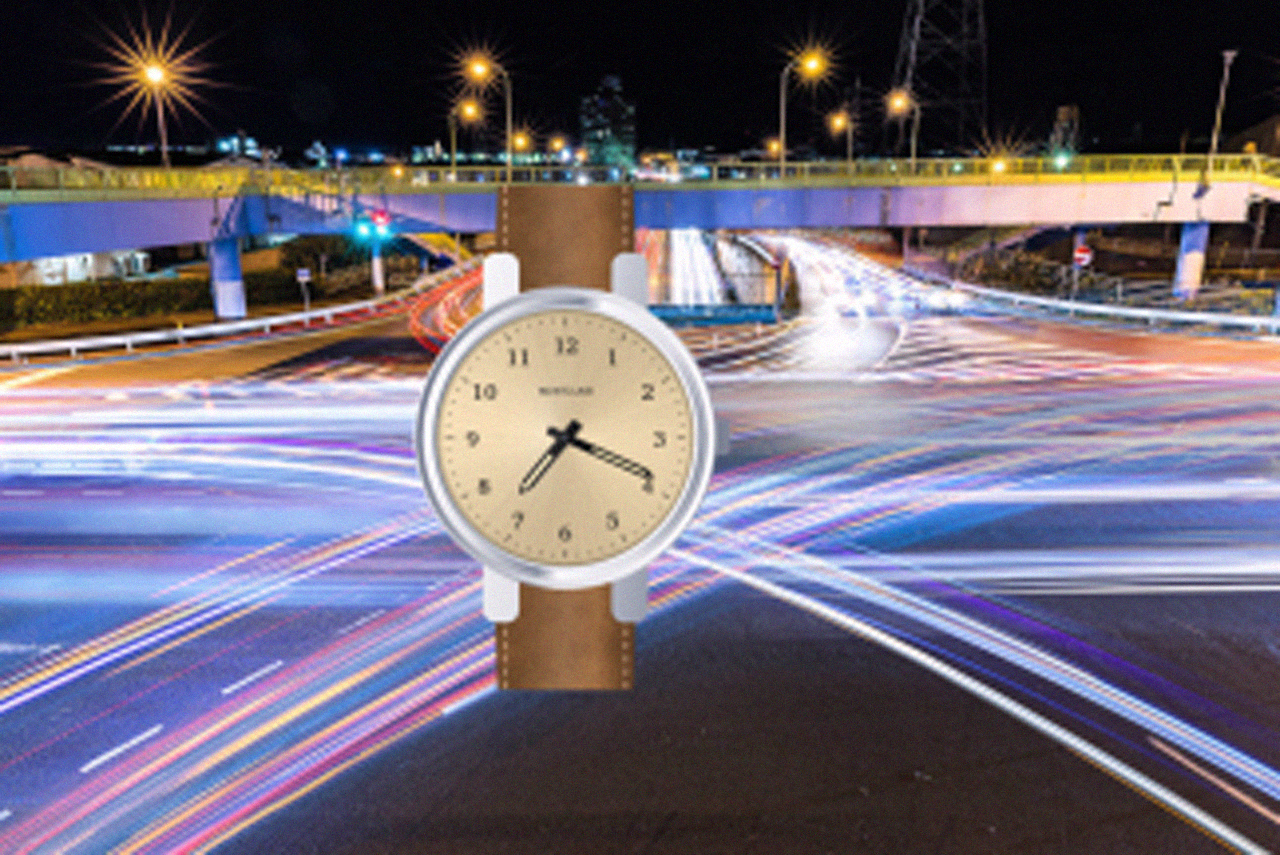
7.19
